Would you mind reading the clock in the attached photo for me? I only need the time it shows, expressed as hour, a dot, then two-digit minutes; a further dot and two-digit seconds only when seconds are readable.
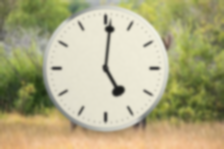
5.01
